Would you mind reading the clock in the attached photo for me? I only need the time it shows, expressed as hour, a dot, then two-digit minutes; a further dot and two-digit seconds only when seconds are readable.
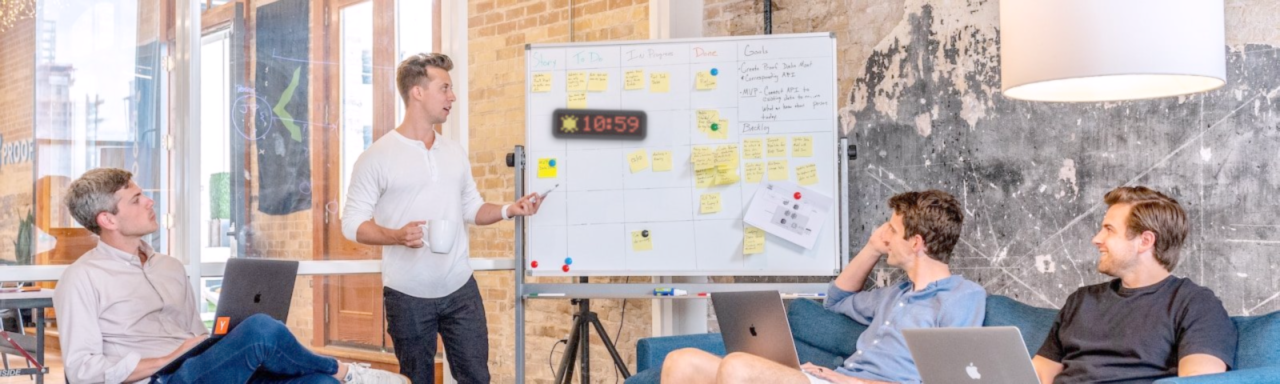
10.59
